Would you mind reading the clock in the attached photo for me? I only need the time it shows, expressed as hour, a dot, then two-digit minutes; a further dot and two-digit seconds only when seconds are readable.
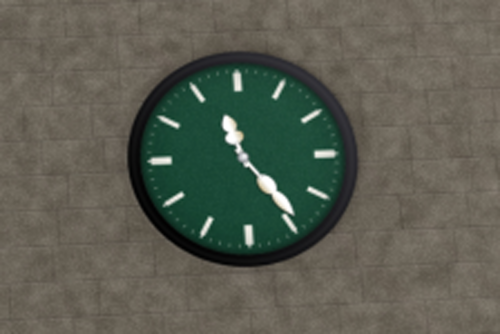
11.24
